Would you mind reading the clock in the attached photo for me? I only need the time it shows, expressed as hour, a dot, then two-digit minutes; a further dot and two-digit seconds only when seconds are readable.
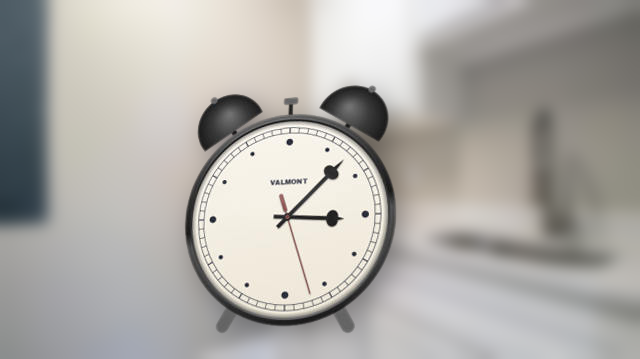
3.07.27
